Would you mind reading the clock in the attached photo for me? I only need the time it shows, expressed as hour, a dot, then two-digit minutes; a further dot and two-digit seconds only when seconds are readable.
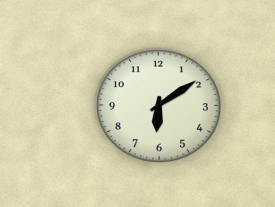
6.09
